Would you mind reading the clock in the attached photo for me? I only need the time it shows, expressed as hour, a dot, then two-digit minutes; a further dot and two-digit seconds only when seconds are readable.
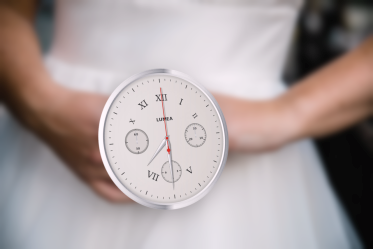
7.30
